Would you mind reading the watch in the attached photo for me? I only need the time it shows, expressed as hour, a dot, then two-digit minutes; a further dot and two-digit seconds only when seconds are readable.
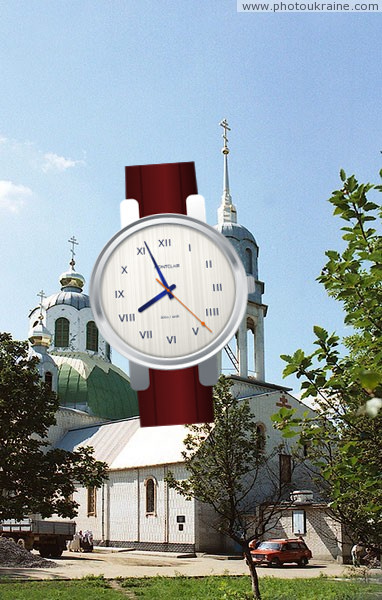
7.56.23
